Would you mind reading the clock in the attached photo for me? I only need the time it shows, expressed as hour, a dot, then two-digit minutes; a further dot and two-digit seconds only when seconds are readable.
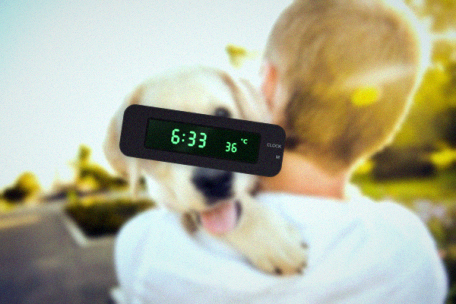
6.33
